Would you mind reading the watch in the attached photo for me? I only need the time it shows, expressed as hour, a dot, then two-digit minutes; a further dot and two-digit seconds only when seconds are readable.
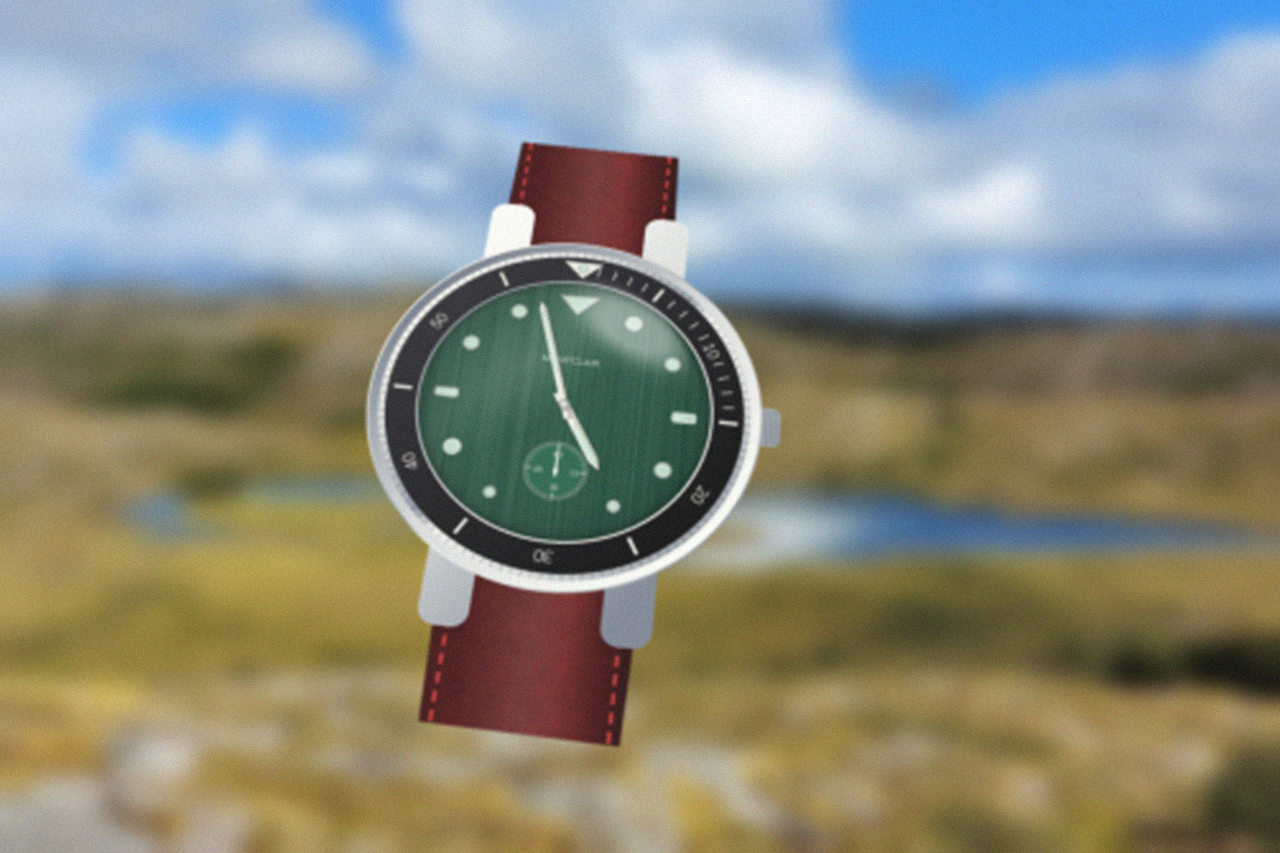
4.57
